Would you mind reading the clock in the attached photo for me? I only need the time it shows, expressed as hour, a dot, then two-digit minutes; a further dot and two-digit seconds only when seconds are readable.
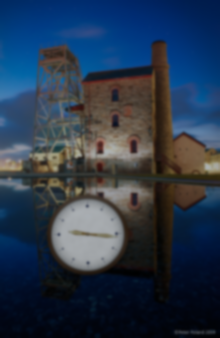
9.16
